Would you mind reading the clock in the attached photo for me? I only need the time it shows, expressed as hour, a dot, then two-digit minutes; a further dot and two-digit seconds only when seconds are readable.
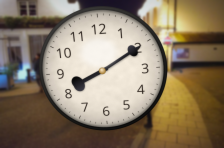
8.10
